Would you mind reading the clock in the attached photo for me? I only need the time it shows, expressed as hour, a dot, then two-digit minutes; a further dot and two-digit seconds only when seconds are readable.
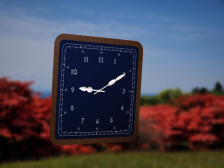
9.10
